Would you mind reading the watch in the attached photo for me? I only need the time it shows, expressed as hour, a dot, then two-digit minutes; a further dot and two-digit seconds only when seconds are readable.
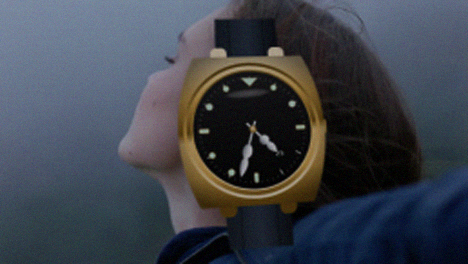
4.33
